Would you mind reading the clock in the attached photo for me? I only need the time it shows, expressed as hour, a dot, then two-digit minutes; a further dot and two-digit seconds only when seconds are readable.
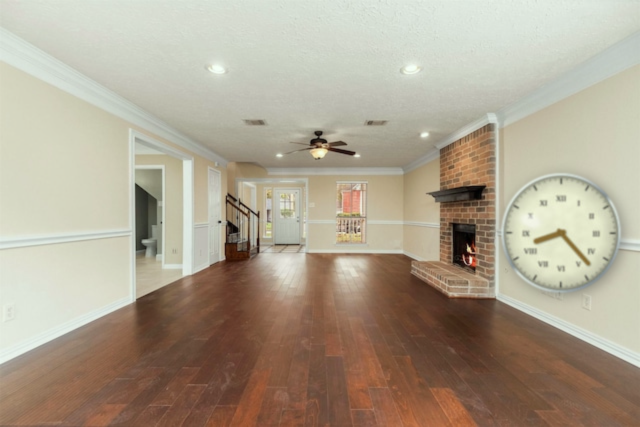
8.23
